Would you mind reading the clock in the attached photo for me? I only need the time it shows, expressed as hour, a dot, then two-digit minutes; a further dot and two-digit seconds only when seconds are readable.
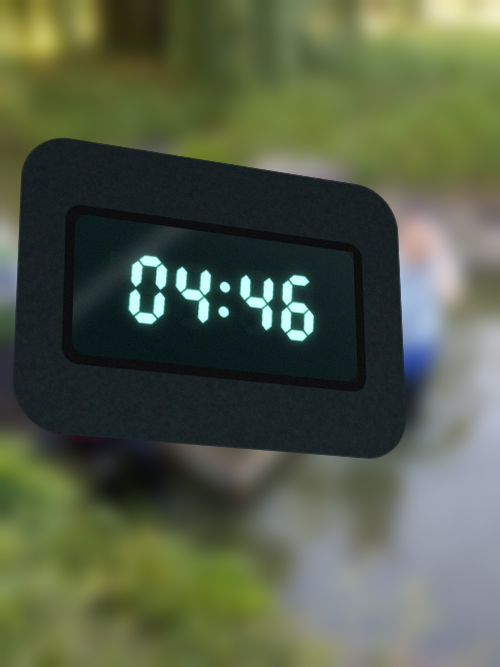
4.46
